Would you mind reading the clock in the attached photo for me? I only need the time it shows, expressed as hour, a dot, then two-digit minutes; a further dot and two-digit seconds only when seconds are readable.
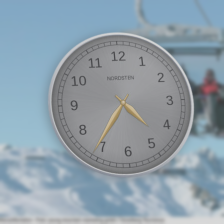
4.36
